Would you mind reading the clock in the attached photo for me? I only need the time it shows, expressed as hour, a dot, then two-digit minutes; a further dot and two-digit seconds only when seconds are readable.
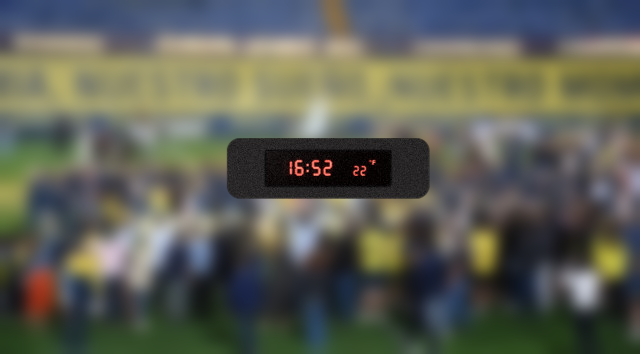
16.52
